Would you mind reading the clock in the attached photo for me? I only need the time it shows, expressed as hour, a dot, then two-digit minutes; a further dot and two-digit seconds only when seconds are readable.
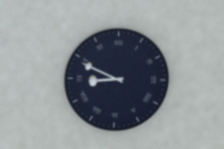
8.49
